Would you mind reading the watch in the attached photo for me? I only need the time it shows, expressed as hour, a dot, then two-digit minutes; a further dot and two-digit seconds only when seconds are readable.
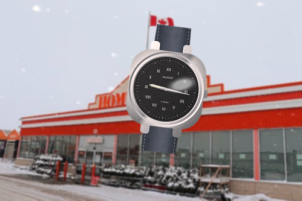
9.16
